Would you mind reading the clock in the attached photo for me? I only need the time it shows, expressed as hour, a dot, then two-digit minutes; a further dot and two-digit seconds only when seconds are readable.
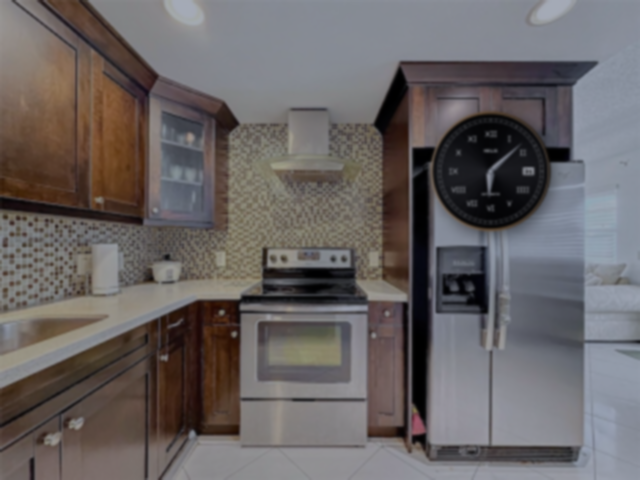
6.08
